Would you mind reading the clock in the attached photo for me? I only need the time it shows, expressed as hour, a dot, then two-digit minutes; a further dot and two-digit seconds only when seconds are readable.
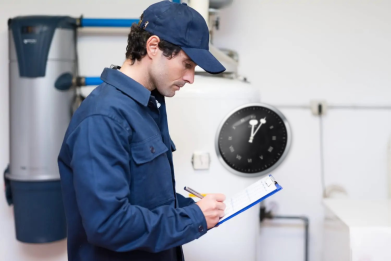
12.05
